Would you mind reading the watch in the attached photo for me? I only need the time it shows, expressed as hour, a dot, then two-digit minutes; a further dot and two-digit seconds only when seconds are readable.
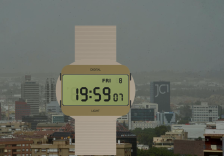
19.59.07
